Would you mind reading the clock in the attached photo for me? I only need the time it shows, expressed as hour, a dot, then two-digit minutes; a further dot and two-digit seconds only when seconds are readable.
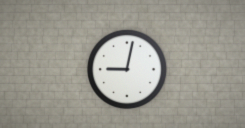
9.02
